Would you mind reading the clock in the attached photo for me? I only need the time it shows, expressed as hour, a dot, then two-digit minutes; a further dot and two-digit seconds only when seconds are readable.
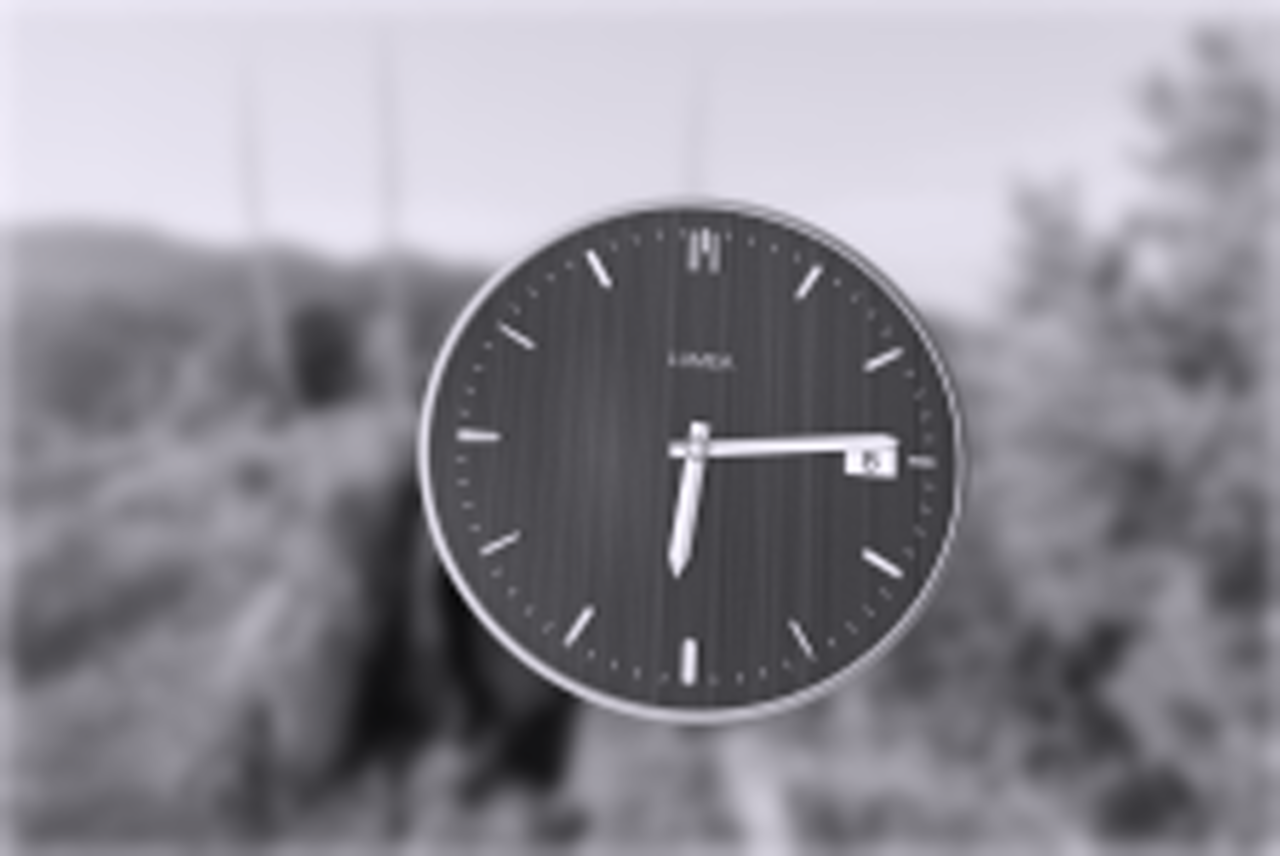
6.14
